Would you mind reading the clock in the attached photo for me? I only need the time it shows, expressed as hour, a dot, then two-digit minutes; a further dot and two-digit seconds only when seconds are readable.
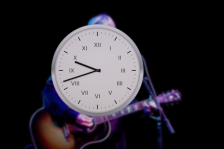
9.42
